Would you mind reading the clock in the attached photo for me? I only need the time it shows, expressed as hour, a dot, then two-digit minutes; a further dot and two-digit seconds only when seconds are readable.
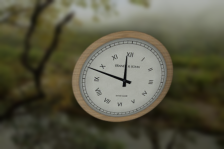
11.48
